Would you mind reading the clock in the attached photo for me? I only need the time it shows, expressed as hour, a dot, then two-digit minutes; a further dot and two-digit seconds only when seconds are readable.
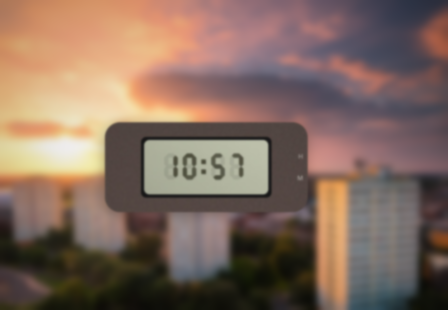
10.57
